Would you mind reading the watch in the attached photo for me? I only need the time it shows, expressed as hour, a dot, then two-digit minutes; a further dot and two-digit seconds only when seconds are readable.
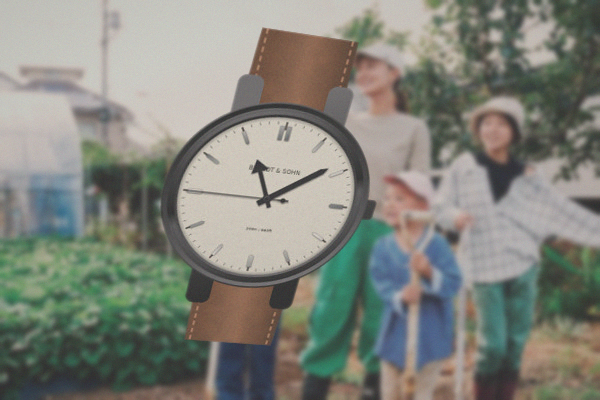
11.08.45
